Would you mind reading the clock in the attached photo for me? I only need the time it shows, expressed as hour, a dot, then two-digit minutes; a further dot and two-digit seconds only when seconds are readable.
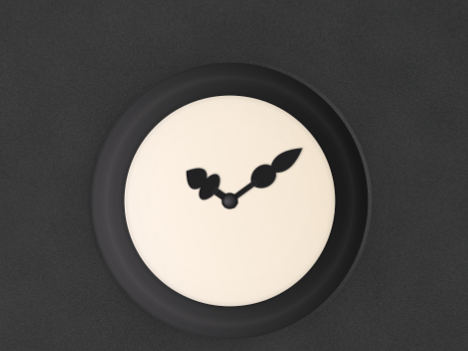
10.09
